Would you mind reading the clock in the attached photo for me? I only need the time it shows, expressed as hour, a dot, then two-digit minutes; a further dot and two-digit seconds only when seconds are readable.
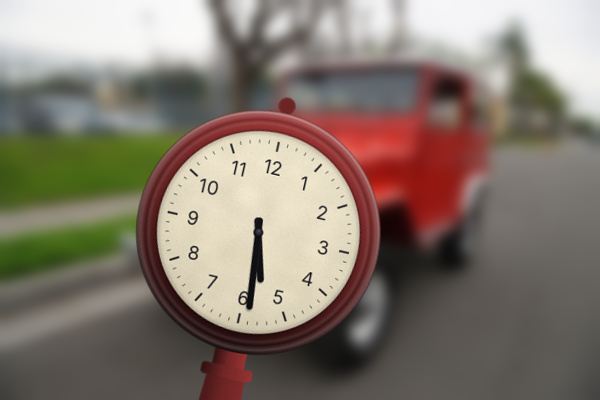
5.29
